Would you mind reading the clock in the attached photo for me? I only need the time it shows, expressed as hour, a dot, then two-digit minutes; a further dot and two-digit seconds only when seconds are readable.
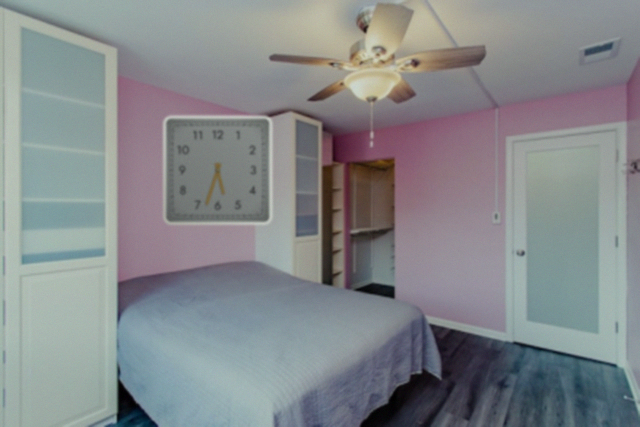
5.33
